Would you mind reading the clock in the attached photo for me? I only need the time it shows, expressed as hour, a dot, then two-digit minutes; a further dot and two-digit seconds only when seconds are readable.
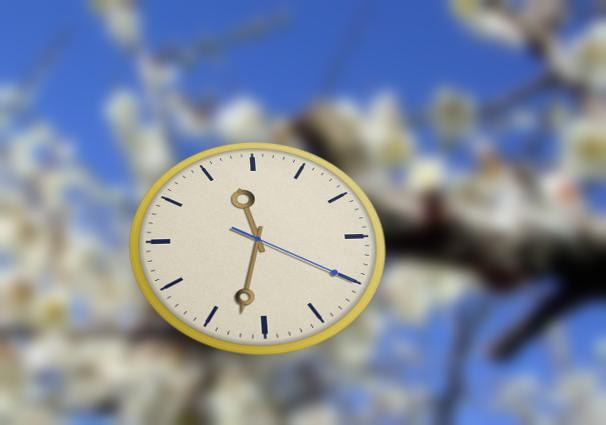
11.32.20
